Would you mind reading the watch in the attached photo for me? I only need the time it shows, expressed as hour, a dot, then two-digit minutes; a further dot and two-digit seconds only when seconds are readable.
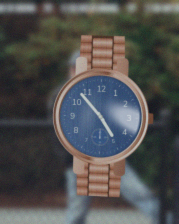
4.53
